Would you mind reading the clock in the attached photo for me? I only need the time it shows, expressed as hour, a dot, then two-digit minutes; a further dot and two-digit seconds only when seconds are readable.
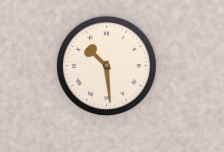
10.29
